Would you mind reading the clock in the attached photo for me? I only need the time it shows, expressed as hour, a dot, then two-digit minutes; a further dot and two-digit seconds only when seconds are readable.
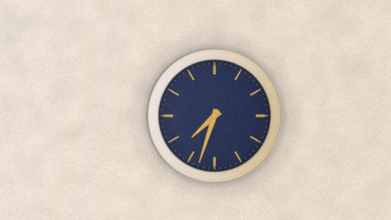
7.33
